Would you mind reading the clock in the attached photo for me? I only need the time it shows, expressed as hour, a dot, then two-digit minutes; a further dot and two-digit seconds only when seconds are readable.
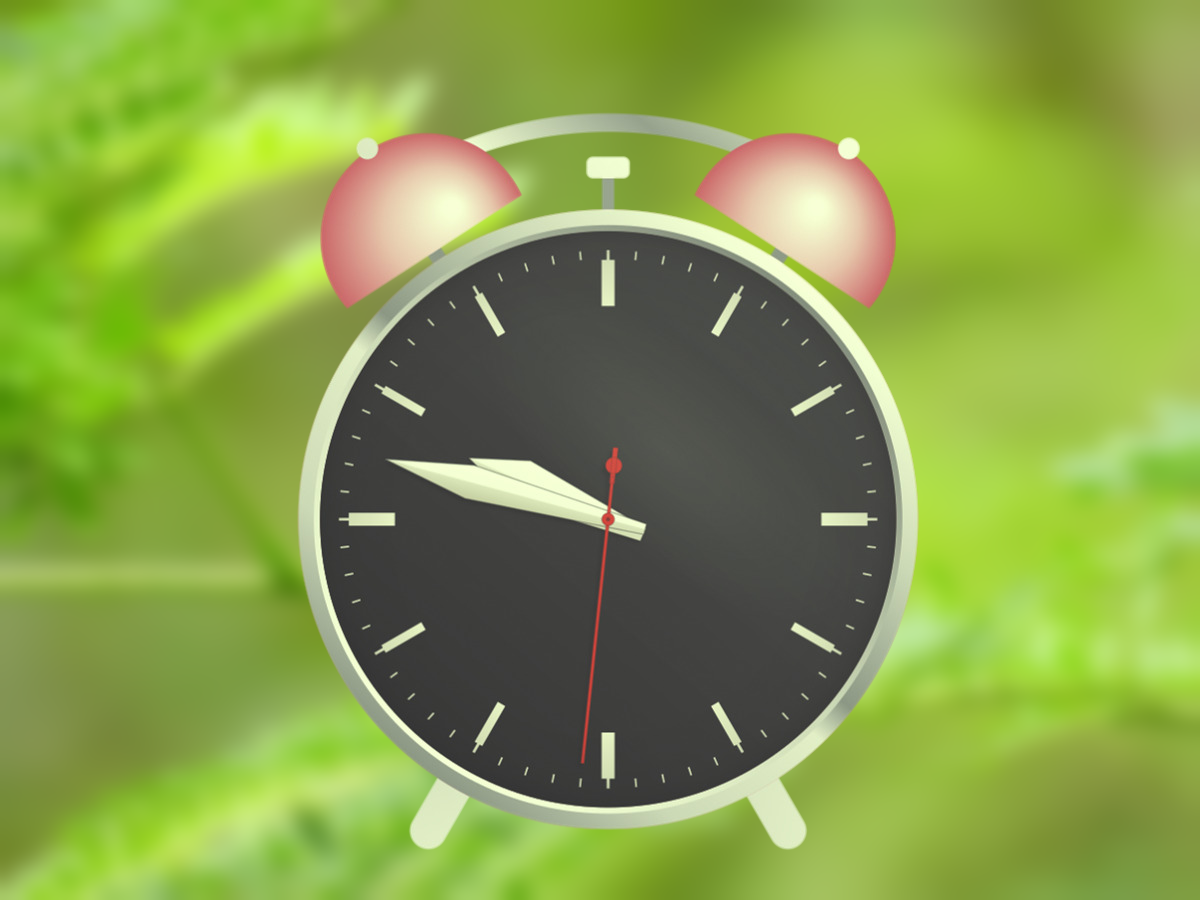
9.47.31
